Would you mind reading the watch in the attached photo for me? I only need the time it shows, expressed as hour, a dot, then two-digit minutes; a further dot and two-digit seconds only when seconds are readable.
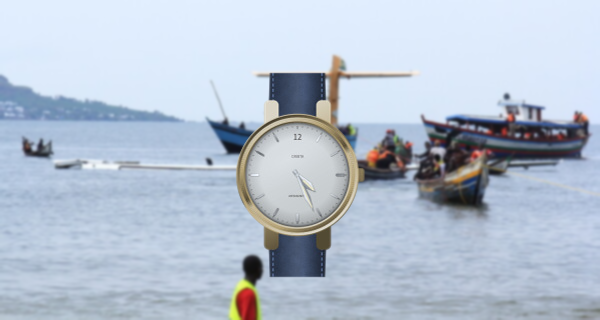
4.26
